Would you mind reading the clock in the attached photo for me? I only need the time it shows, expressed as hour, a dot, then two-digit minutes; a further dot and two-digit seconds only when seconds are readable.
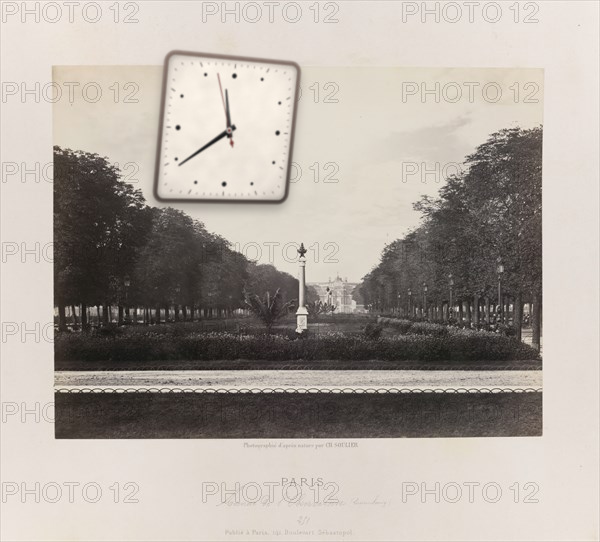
11.38.57
